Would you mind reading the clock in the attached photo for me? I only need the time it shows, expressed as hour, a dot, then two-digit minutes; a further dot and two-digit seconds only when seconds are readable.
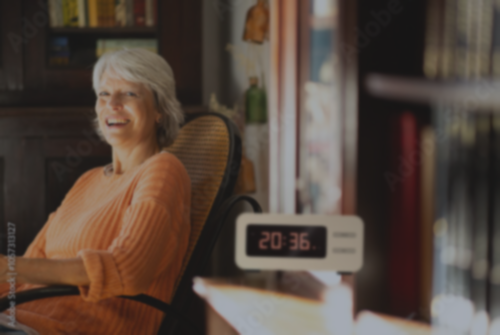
20.36
